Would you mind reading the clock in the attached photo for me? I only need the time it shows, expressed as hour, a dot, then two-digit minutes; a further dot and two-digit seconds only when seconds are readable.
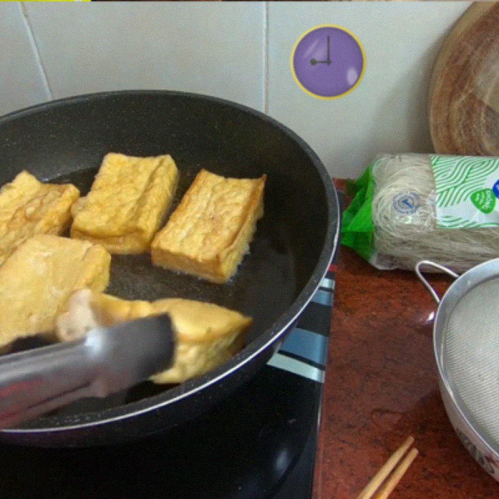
9.00
